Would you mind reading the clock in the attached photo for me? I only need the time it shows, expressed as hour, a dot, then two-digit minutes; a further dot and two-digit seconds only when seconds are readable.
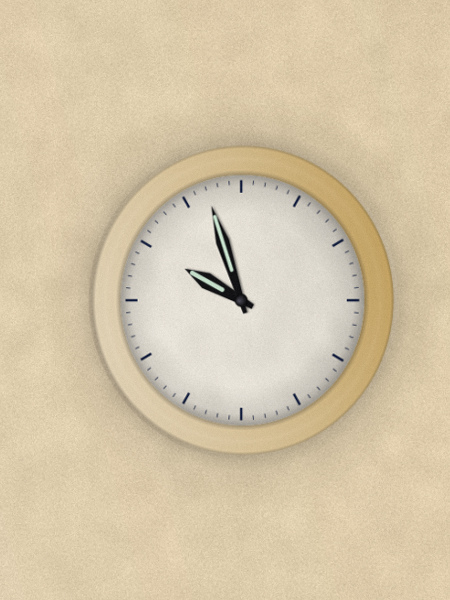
9.57
